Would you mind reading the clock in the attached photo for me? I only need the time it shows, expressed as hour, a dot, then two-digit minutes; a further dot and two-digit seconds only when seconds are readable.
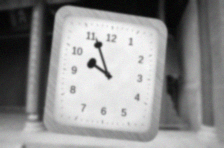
9.56
